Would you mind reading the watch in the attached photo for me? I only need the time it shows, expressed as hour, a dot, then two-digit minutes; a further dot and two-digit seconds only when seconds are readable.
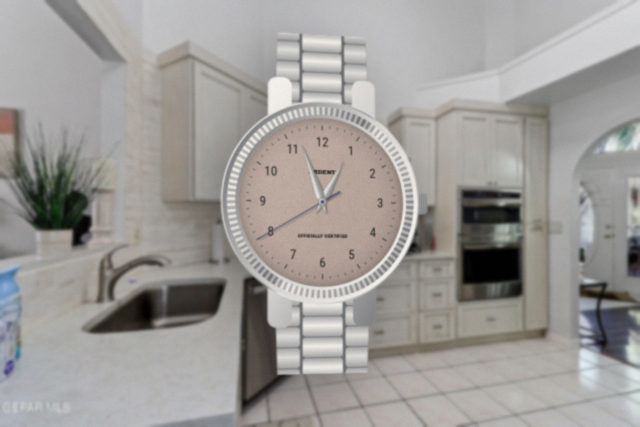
12.56.40
